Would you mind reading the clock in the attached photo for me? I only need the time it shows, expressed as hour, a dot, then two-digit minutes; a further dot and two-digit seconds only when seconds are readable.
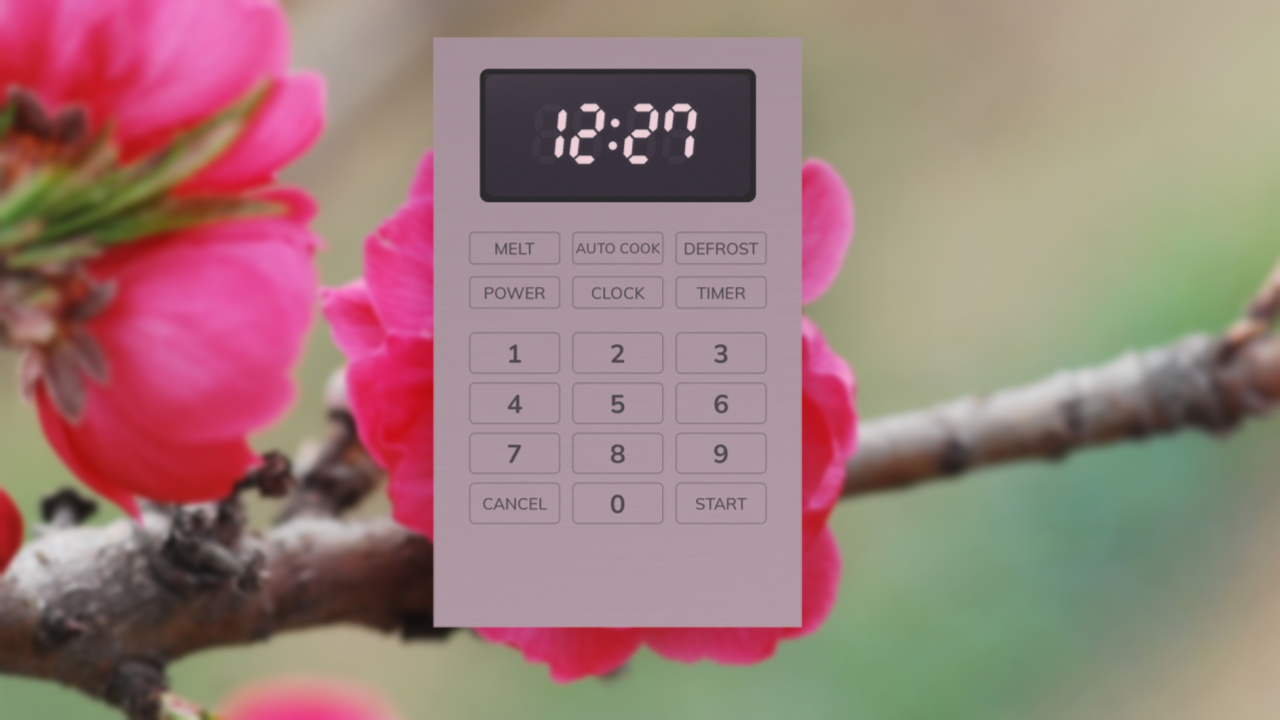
12.27
